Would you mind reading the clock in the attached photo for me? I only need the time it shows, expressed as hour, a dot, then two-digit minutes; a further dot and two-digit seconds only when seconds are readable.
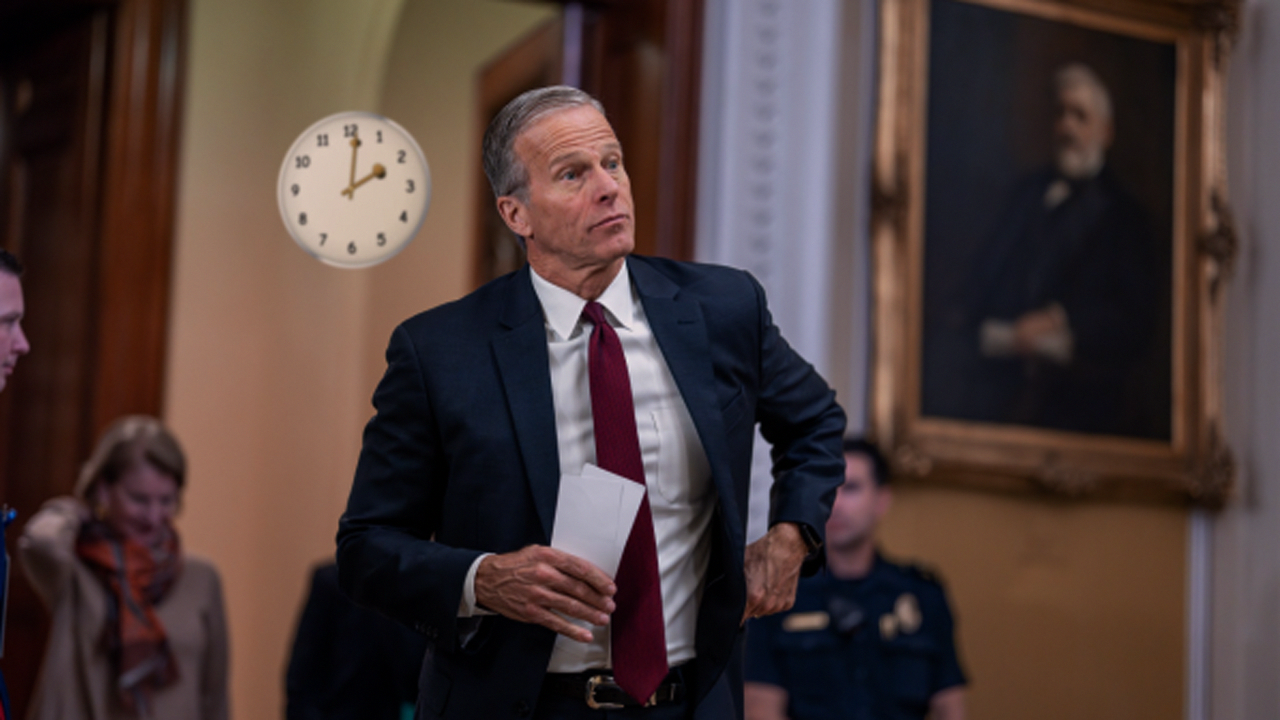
2.01
